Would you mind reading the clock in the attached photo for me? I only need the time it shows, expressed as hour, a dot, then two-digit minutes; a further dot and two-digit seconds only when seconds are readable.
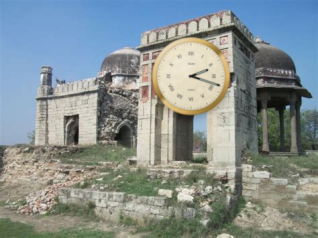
2.18
